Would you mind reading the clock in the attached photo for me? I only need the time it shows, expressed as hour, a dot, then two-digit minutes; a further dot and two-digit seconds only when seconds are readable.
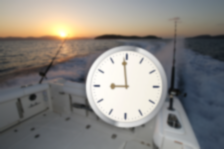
8.59
